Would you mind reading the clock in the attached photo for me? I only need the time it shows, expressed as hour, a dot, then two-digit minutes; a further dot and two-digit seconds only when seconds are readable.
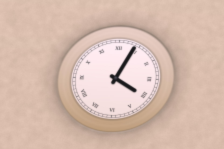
4.04
